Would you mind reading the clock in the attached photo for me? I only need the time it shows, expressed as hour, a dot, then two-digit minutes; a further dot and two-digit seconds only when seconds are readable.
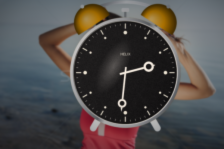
2.31
